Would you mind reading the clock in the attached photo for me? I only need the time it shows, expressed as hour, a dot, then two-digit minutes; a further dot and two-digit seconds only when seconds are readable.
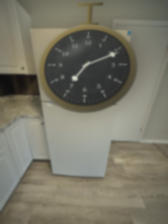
7.11
